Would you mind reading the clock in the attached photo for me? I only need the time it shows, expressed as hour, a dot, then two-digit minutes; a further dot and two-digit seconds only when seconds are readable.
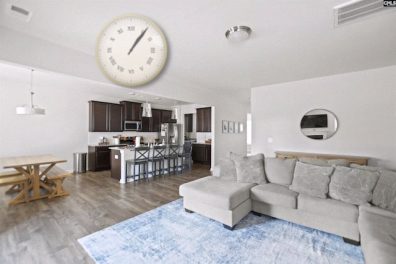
1.06
